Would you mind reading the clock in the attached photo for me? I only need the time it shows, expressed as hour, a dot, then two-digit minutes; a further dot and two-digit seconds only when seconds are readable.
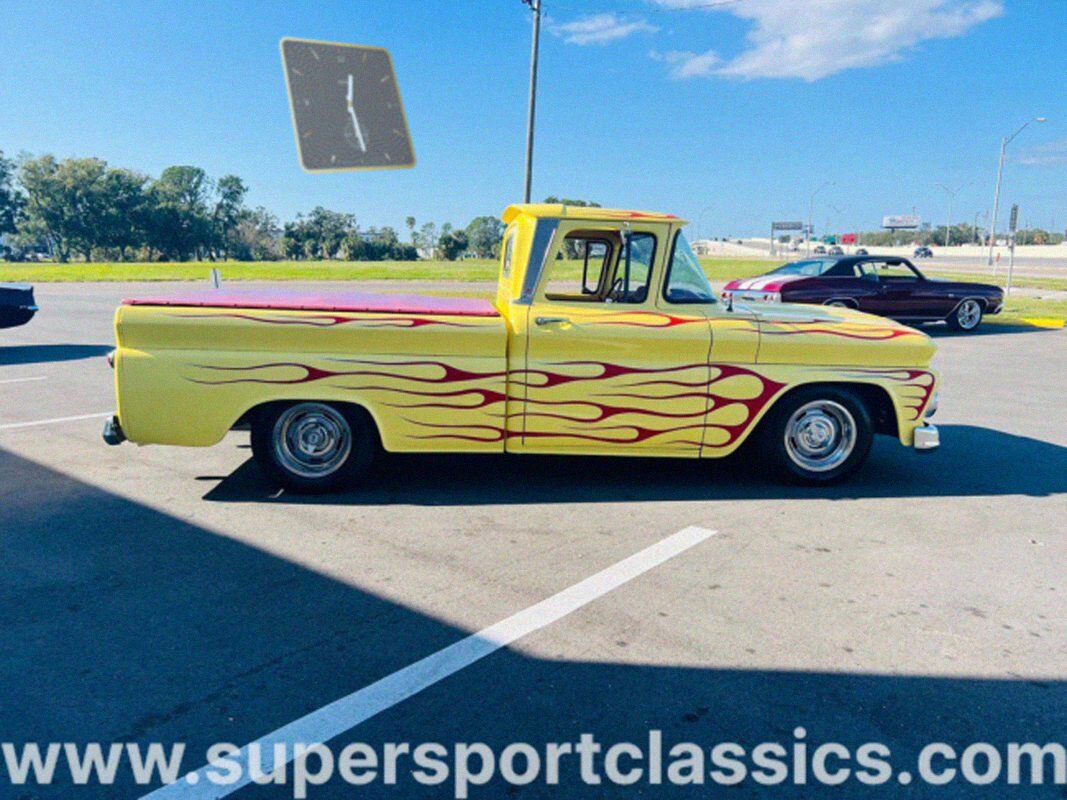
12.29
